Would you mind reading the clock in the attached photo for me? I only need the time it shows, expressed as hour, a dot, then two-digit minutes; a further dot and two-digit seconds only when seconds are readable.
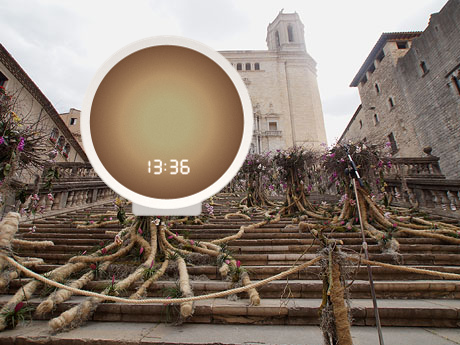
13.36
